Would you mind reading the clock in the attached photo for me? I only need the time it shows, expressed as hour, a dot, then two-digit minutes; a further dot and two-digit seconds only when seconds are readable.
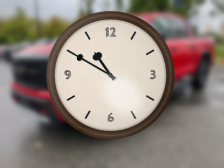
10.50
